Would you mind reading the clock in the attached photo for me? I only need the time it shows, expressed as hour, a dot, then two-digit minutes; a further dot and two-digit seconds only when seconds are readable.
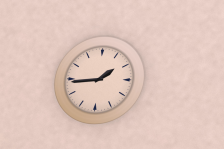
1.44
